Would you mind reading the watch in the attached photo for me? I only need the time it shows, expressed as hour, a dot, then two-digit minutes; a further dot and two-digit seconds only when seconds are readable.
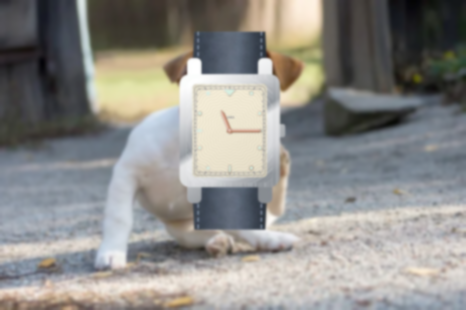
11.15
